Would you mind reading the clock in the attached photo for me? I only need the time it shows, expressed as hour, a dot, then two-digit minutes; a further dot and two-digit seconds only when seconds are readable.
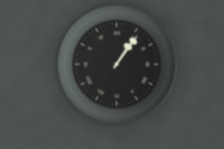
1.06
